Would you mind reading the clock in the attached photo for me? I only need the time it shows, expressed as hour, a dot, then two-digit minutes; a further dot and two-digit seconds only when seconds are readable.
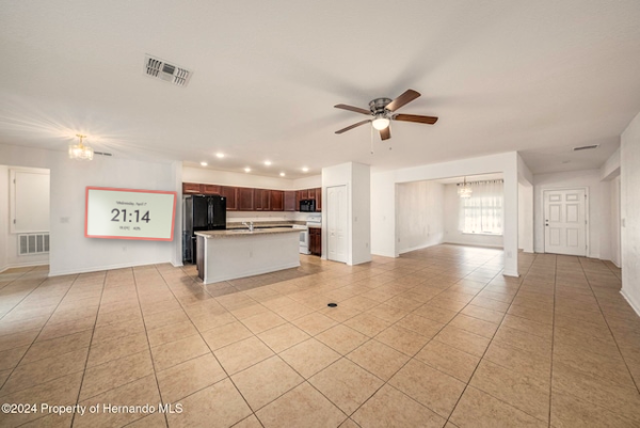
21.14
